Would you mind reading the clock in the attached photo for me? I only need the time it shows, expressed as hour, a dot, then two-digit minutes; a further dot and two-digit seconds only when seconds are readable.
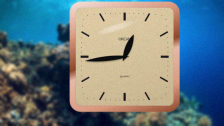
12.44
